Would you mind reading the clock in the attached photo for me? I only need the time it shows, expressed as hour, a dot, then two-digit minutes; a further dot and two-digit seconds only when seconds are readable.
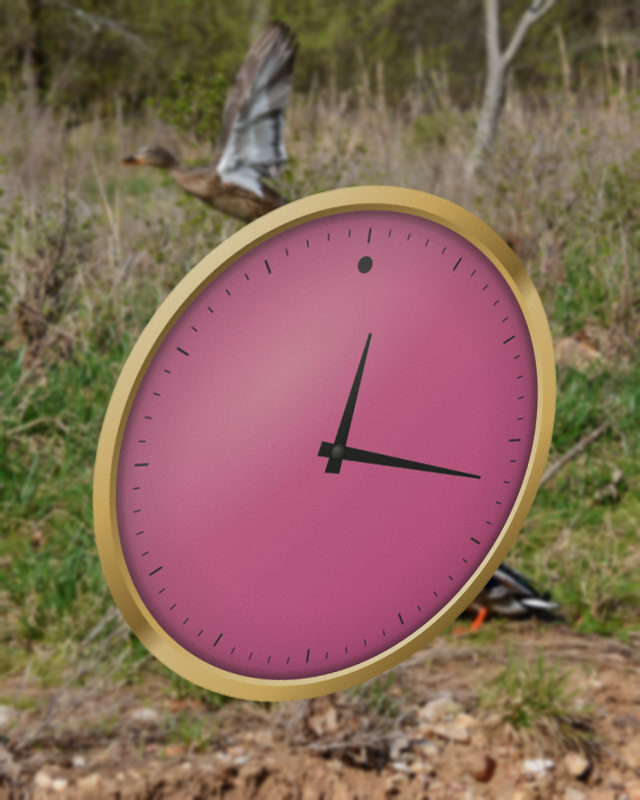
12.17
